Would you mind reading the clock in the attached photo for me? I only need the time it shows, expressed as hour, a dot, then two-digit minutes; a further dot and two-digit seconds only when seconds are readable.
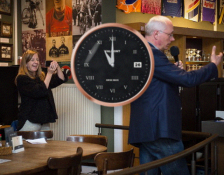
11.00
